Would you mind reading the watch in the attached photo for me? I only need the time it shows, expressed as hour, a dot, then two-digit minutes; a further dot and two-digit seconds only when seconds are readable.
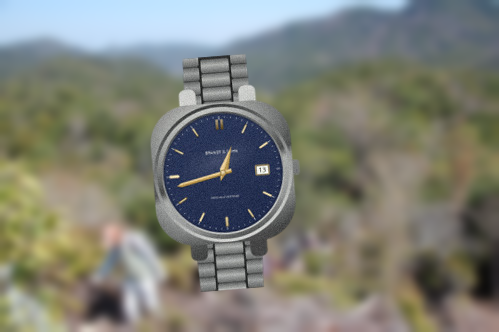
12.43
